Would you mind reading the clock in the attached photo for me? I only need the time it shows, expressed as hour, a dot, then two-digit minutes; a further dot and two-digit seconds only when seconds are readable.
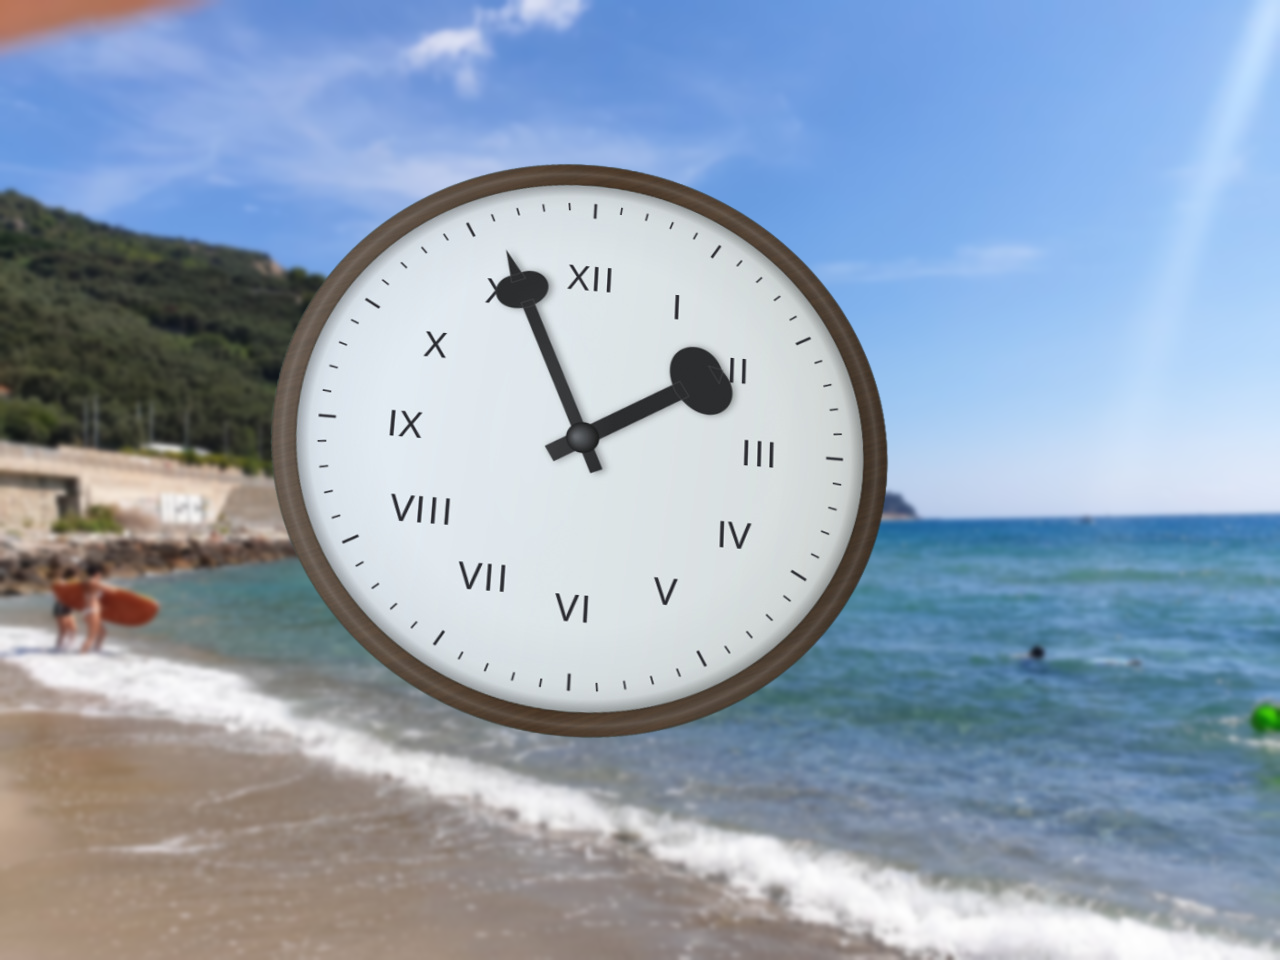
1.56
